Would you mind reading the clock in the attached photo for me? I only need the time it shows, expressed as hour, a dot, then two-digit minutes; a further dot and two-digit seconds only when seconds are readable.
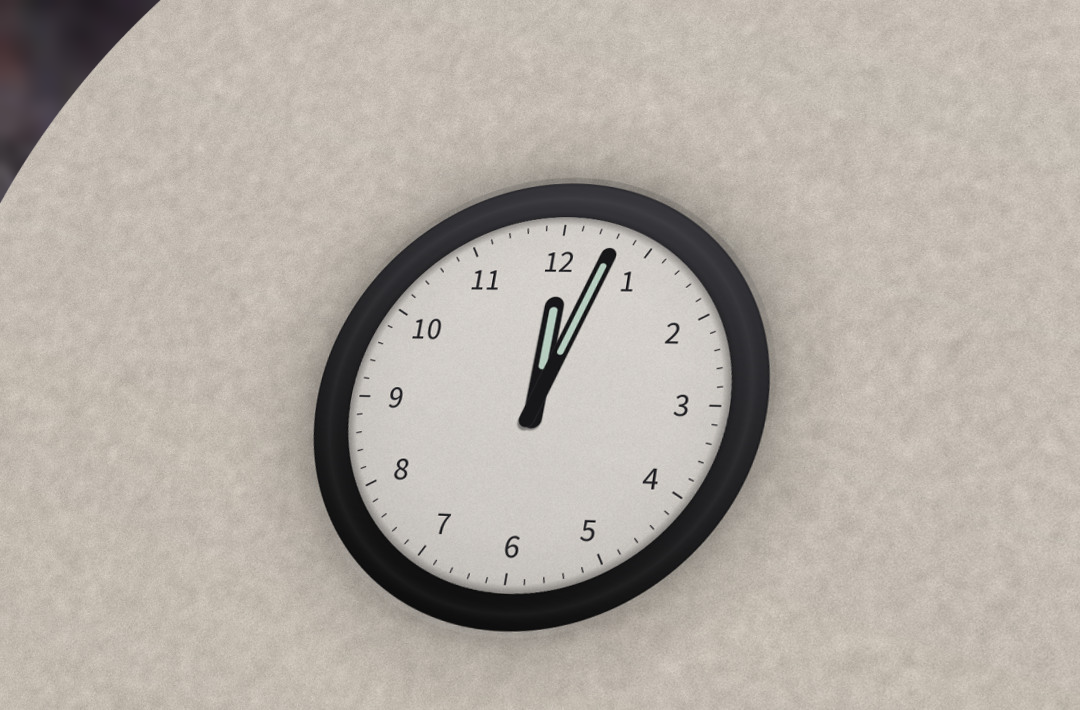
12.03
